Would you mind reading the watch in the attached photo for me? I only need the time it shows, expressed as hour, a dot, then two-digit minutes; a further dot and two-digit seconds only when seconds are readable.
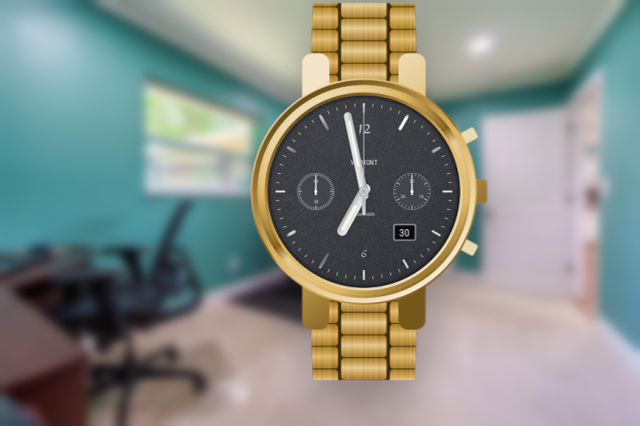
6.58
